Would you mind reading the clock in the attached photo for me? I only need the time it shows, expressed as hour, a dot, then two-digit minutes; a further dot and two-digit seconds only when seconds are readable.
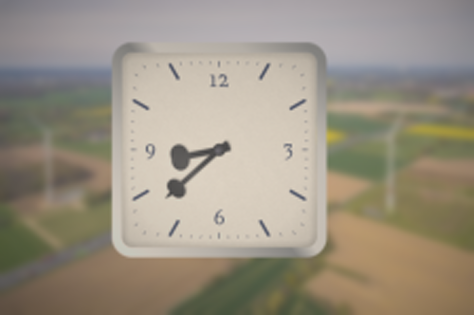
8.38
